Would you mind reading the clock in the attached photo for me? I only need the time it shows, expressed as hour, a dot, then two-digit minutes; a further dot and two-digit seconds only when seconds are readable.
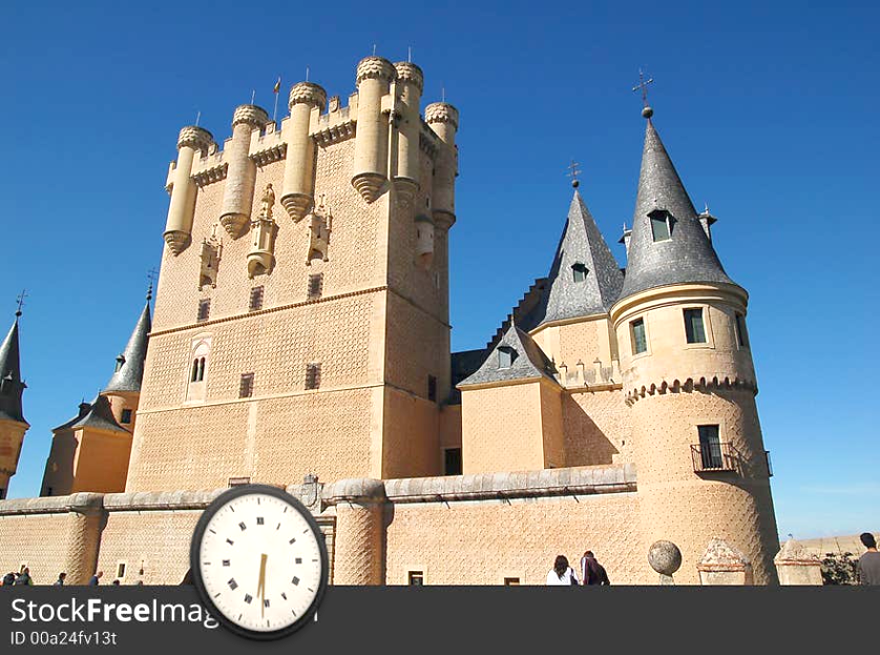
6.31
